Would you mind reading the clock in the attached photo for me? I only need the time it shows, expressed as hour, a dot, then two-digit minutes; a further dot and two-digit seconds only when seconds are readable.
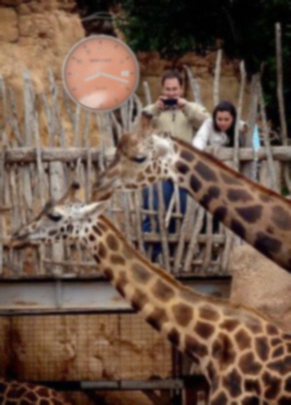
8.18
